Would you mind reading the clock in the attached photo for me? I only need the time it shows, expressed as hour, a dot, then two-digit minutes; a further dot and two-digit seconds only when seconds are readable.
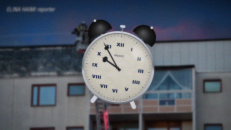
9.54
